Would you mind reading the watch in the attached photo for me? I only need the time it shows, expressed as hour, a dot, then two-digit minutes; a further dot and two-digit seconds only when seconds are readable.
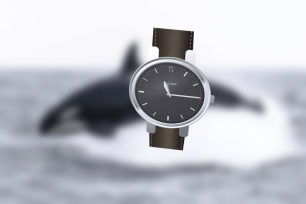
11.15
